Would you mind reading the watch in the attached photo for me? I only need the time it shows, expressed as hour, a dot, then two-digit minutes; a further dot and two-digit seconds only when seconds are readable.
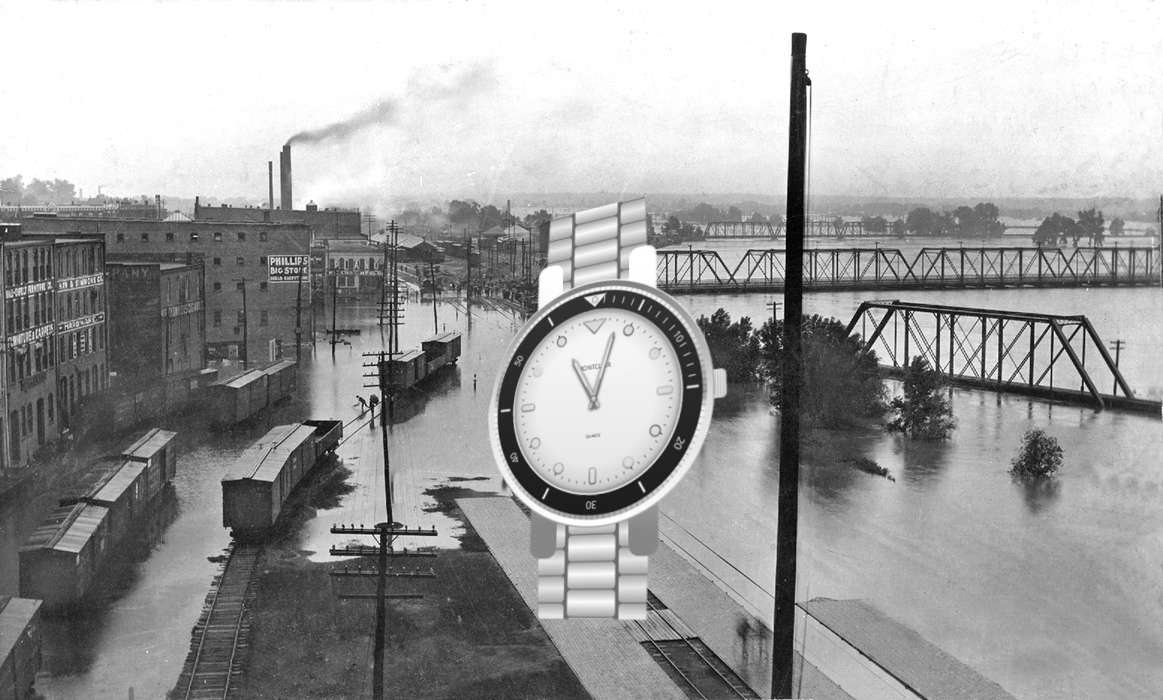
11.03
